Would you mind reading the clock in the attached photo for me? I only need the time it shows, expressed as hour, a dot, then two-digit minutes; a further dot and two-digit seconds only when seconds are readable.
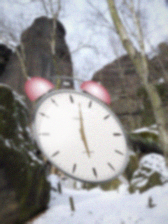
6.02
